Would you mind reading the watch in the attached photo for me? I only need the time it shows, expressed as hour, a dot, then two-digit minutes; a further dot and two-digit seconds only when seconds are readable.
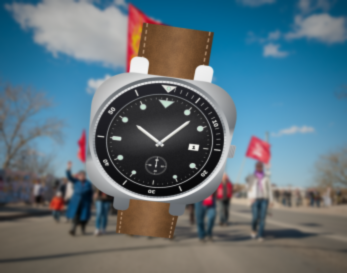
10.07
